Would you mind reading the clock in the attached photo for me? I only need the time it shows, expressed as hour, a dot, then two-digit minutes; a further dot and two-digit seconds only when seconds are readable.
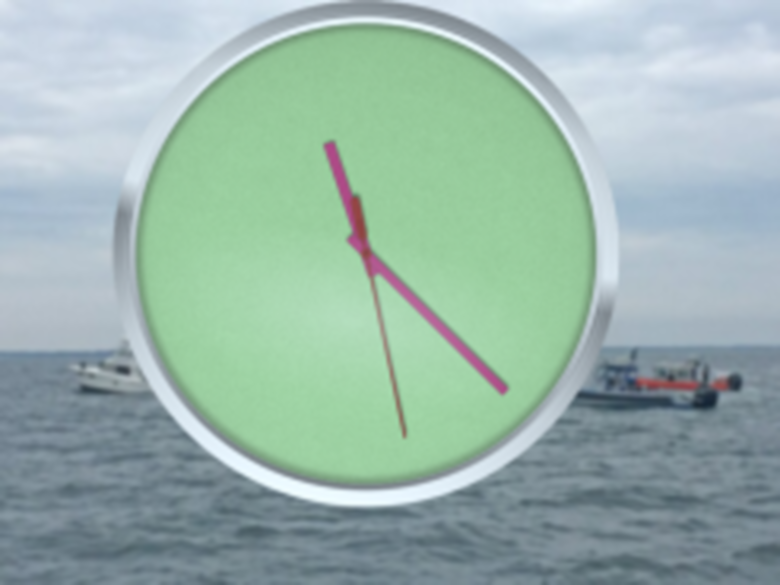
11.22.28
